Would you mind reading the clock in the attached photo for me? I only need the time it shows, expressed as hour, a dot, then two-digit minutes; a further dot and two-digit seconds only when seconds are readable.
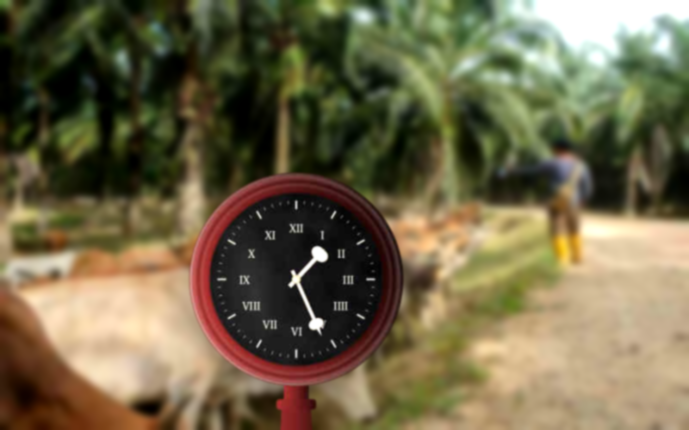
1.26
